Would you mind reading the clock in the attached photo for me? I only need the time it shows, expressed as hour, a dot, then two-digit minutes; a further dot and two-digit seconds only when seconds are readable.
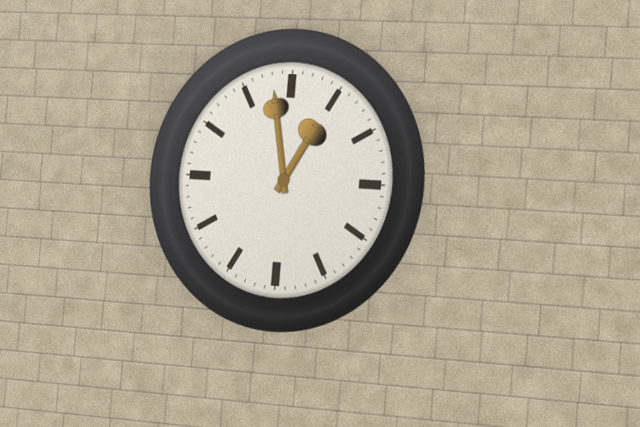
12.58
